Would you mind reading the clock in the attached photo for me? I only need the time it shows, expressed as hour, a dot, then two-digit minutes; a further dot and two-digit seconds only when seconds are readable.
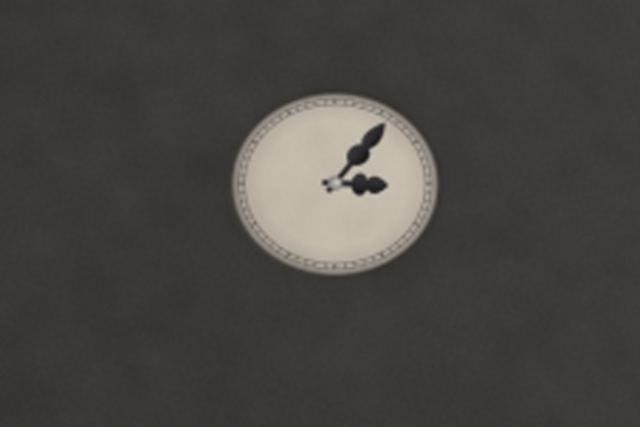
3.06
